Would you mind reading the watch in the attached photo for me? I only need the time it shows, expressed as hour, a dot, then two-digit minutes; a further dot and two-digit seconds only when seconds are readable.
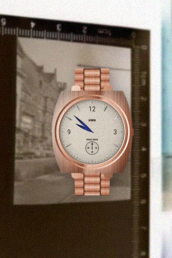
9.52
